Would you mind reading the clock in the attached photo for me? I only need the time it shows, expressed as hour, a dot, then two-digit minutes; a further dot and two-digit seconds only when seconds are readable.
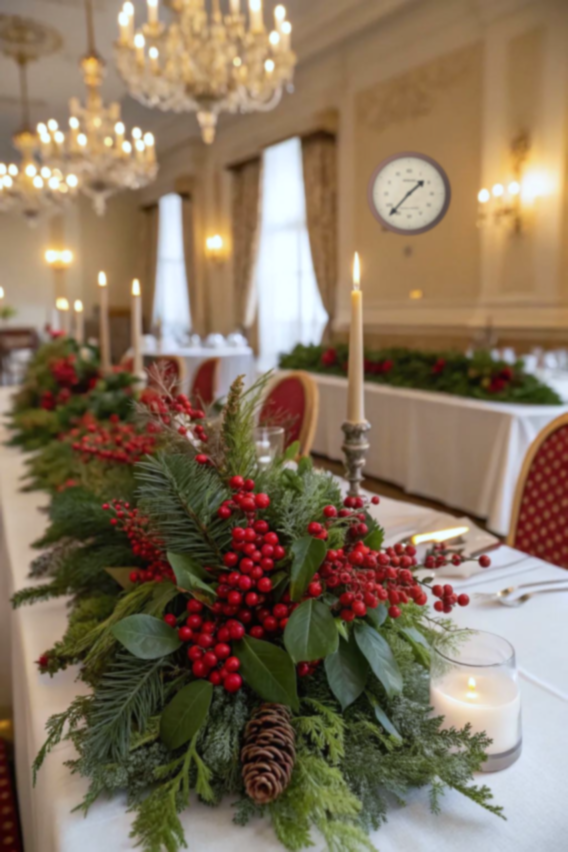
1.37
